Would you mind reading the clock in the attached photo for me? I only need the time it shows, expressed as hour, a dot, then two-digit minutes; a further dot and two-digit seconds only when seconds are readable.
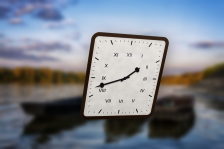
1.42
